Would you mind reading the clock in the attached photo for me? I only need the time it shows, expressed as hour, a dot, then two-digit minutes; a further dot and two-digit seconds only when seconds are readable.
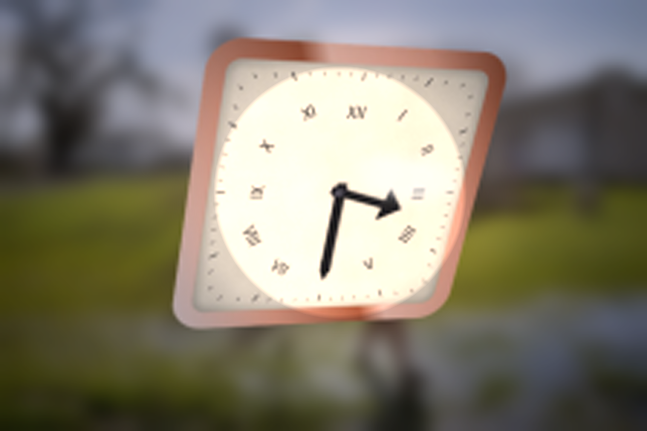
3.30
